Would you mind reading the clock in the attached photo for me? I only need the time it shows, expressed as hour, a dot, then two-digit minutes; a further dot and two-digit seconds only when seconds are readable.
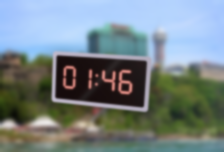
1.46
